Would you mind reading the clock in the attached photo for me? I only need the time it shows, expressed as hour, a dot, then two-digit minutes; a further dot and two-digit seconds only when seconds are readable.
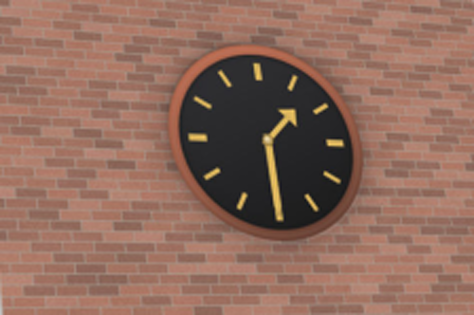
1.30
